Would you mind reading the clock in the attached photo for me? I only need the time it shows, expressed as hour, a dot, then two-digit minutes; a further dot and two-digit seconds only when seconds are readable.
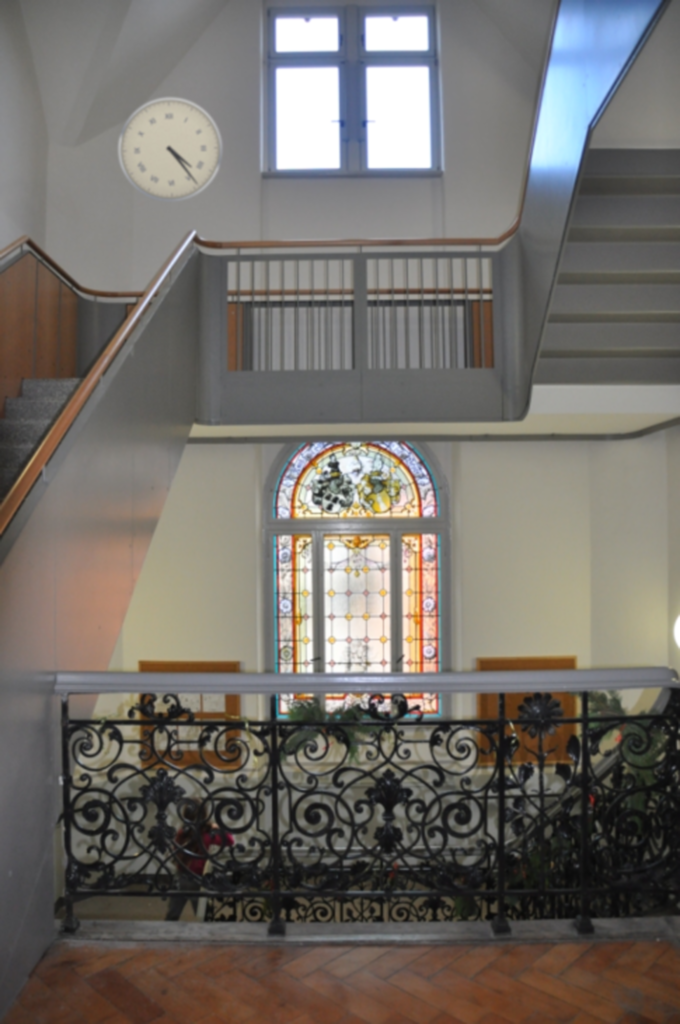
4.24
